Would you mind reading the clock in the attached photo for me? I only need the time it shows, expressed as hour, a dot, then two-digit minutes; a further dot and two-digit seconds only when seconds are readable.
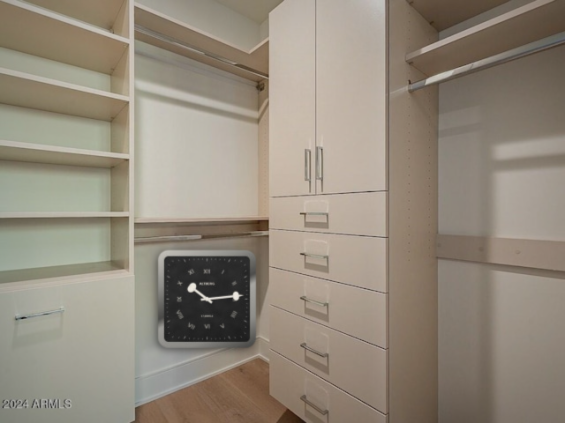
10.14
